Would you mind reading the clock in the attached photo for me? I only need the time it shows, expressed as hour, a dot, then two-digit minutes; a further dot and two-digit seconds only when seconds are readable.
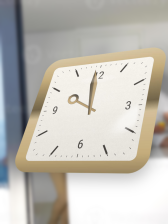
9.59
